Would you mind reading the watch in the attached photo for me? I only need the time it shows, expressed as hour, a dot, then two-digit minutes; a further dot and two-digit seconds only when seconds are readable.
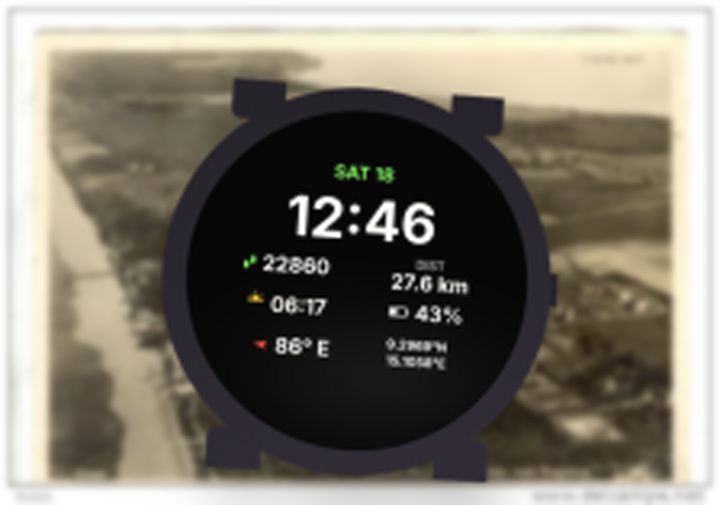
12.46
